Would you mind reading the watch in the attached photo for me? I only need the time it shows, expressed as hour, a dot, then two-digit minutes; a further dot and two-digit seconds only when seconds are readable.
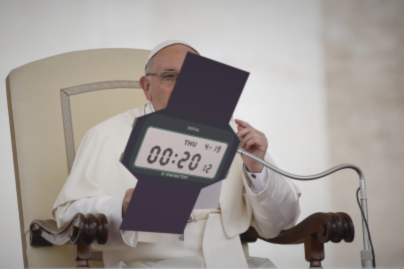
0.20
